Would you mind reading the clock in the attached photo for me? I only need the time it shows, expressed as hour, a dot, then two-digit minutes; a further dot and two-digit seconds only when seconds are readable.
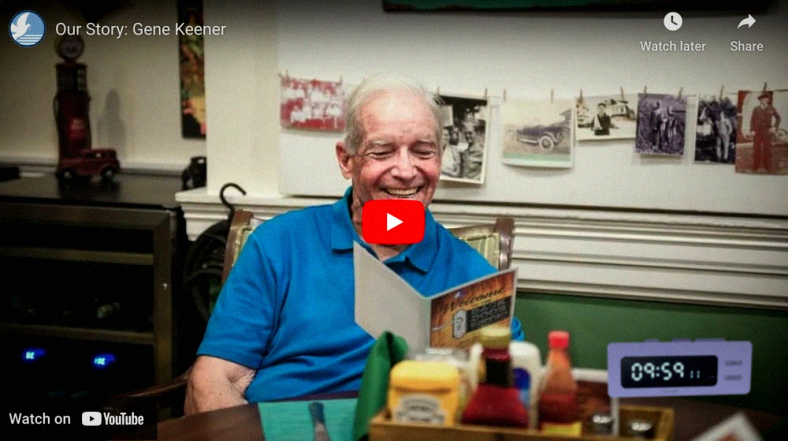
9.59
